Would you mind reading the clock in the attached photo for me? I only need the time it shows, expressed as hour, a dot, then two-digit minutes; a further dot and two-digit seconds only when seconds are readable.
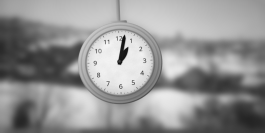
1.02
